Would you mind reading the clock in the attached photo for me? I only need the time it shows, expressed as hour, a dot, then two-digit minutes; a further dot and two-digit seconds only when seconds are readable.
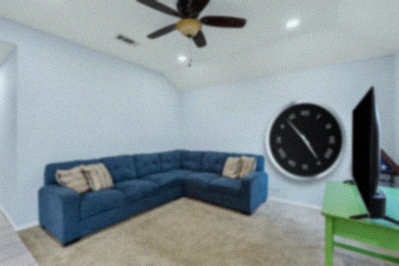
4.53
